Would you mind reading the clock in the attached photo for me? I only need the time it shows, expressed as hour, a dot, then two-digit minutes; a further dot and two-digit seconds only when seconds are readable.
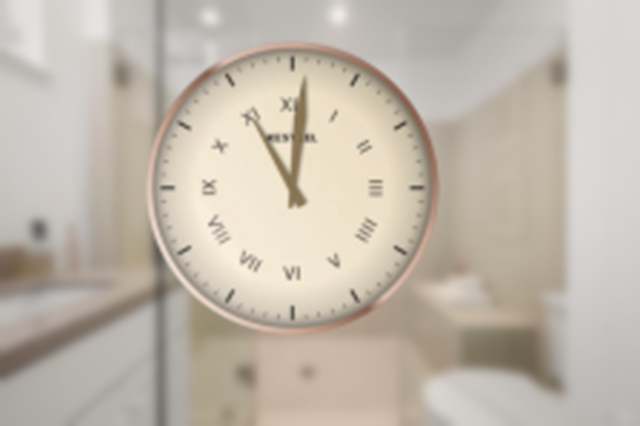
11.01
